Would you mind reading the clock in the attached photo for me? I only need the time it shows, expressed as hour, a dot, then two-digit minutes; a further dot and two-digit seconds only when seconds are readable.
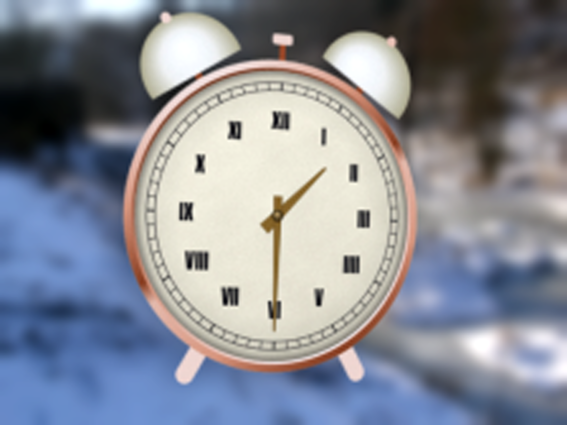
1.30
